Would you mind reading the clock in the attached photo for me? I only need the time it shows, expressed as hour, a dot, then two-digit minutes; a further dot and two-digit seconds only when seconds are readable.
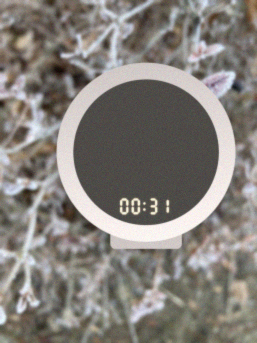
0.31
